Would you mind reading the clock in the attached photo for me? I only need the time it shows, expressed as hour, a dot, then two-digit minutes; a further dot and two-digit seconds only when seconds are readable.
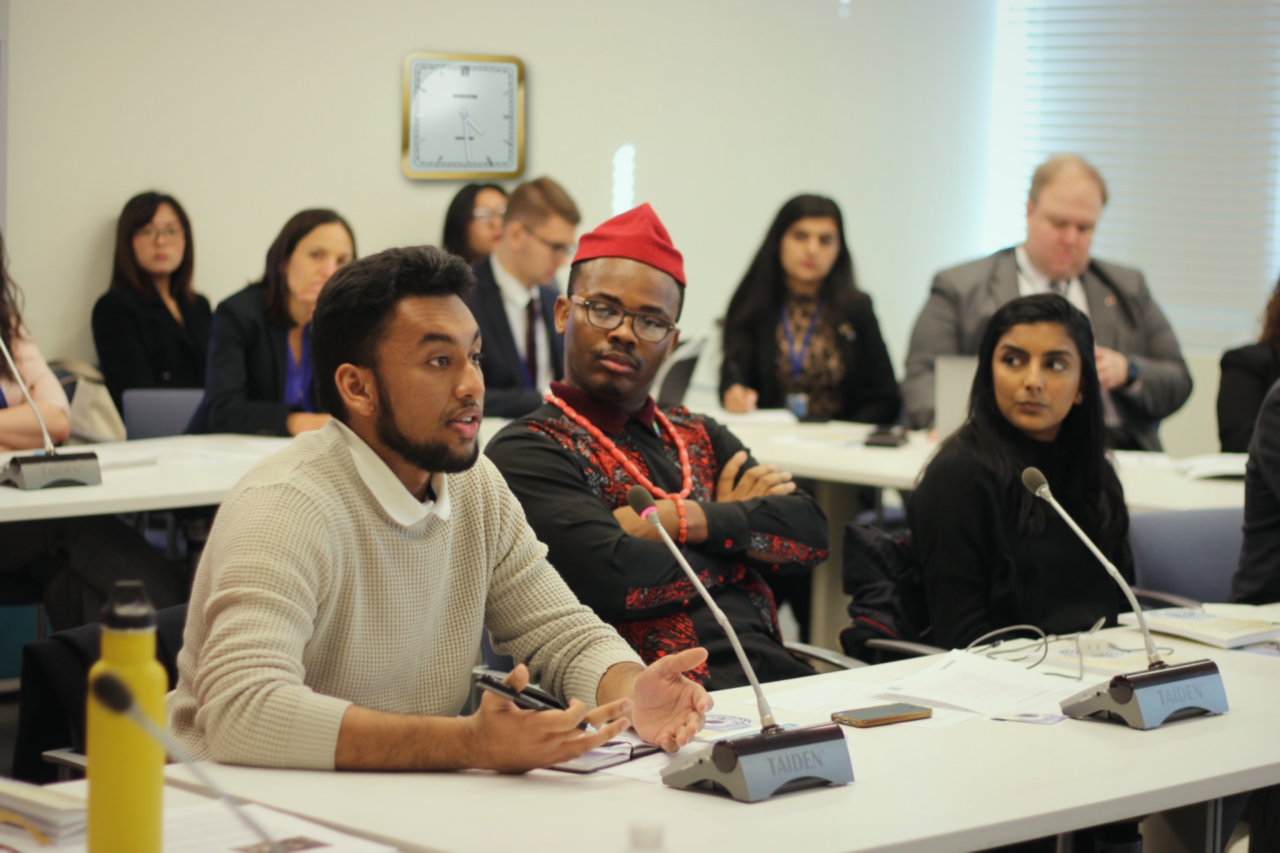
4.29
